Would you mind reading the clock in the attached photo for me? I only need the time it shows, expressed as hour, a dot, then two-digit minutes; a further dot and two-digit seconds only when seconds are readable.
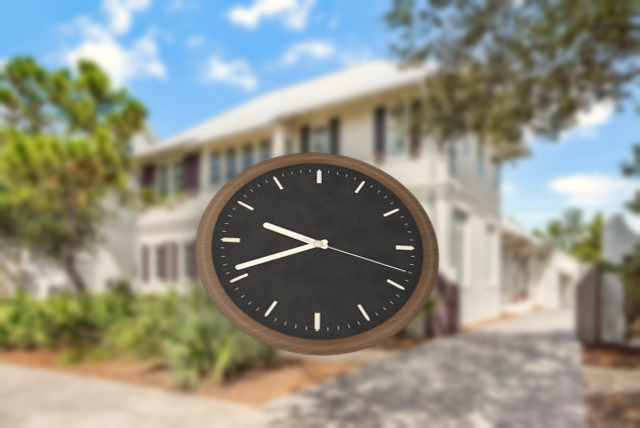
9.41.18
